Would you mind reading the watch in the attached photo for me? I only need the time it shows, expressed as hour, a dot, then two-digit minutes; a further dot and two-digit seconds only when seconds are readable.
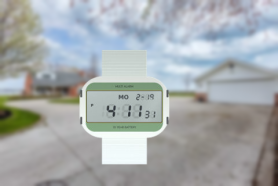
4.11.31
